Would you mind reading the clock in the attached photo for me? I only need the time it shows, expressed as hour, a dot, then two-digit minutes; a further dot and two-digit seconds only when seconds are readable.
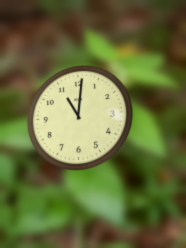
11.01
